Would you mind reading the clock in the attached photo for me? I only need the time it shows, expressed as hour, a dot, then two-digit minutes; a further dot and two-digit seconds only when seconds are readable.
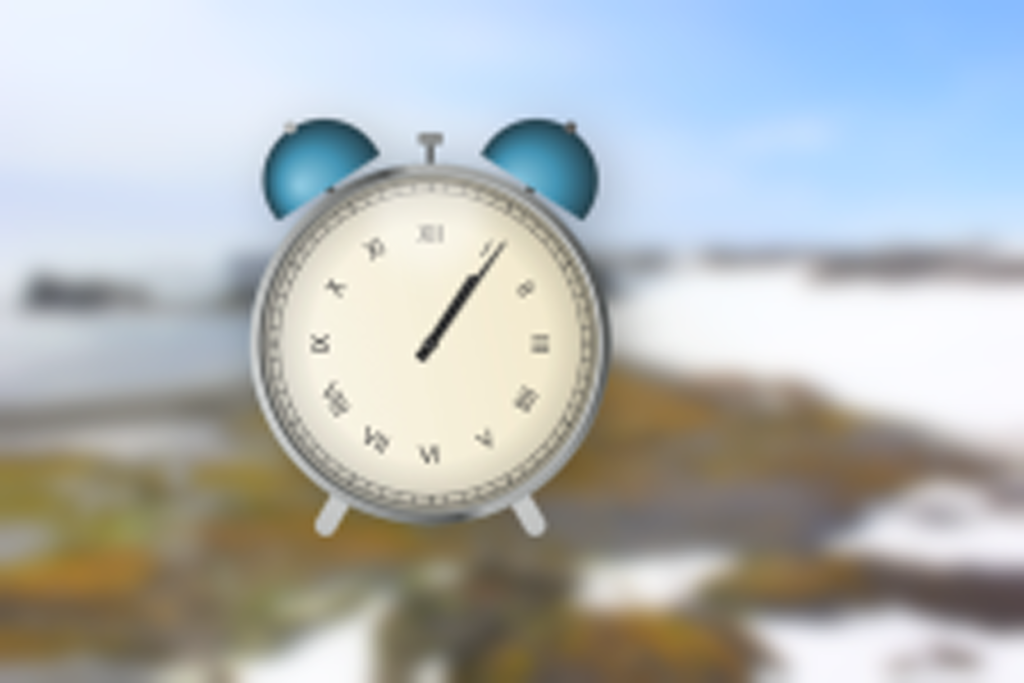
1.06
